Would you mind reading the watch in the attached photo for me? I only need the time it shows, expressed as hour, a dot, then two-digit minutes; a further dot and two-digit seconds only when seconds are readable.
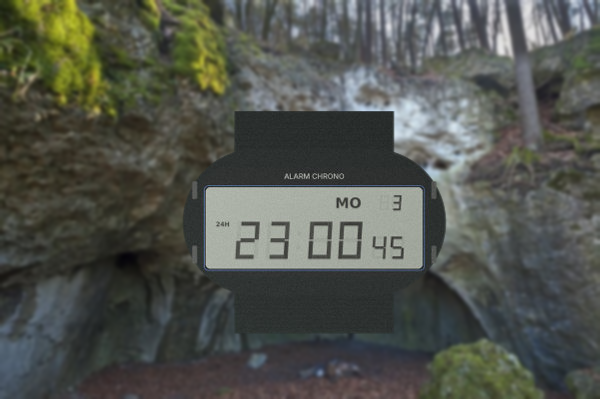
23.00.45
